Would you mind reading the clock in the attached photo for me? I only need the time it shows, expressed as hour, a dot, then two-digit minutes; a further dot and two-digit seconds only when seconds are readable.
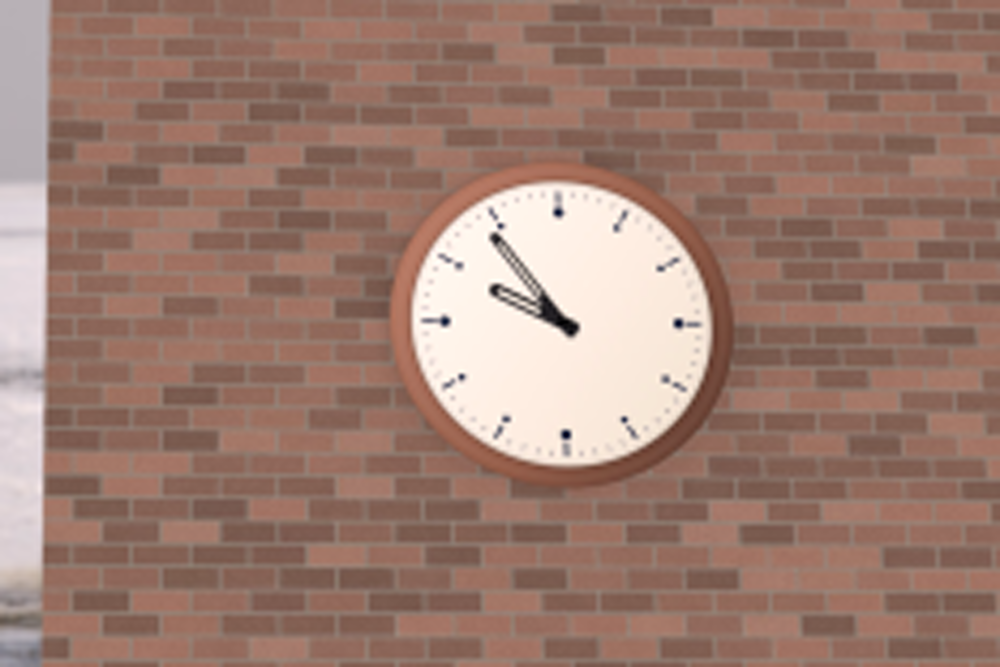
9.54
